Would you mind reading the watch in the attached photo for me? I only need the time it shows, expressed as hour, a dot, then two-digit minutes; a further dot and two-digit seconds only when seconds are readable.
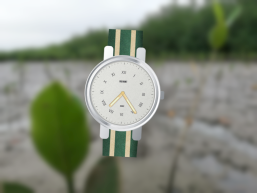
7.24
